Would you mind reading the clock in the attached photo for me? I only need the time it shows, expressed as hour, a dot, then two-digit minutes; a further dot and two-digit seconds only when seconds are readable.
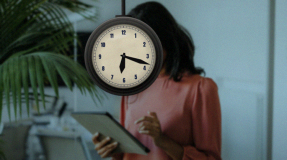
6.18
